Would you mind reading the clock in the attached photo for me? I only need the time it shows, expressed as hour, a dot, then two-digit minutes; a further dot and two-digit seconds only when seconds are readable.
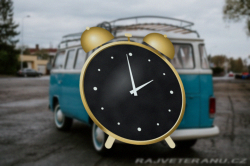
1.59
